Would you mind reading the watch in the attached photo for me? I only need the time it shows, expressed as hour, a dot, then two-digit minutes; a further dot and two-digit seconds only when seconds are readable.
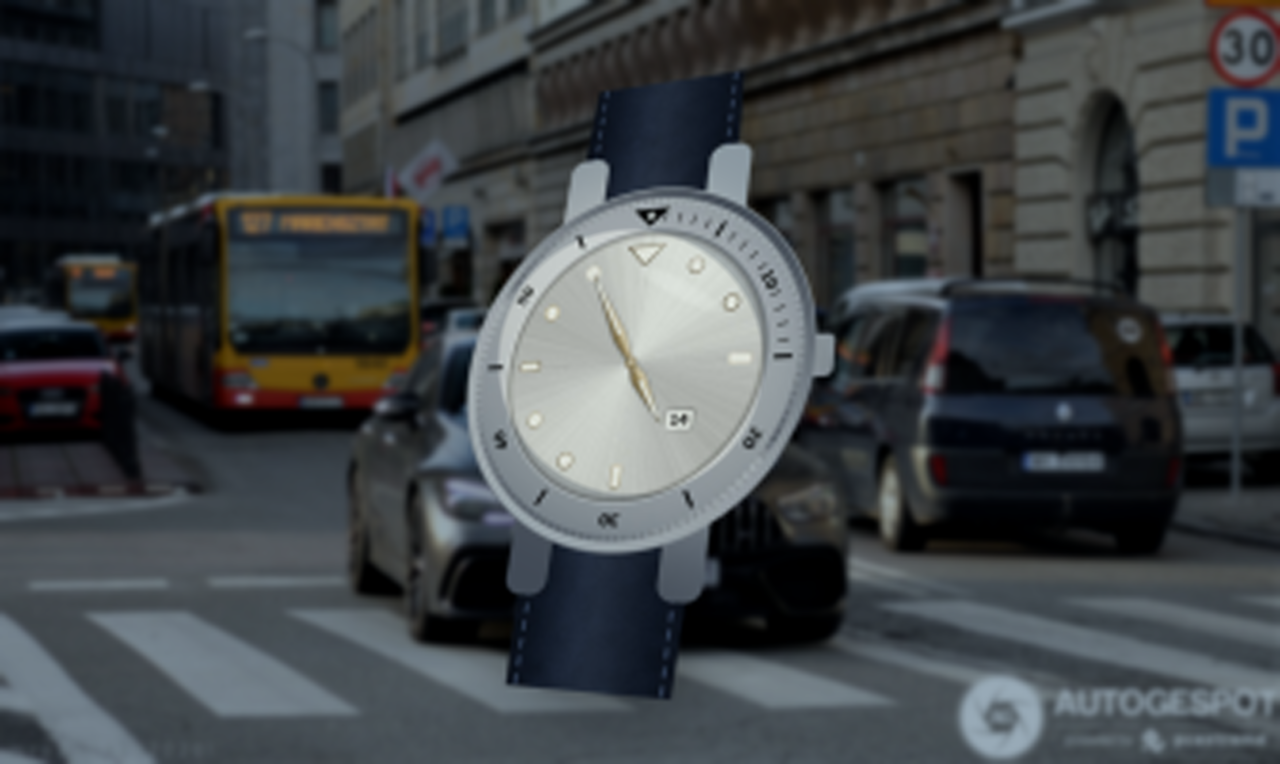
4.55
